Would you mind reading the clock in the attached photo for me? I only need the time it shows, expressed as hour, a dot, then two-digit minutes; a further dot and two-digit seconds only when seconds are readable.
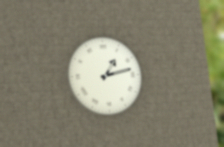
1.13
